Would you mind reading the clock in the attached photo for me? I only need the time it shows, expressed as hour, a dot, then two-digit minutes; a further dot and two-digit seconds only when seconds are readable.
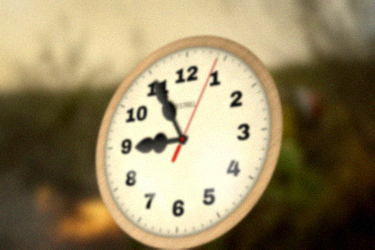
8.55.04
